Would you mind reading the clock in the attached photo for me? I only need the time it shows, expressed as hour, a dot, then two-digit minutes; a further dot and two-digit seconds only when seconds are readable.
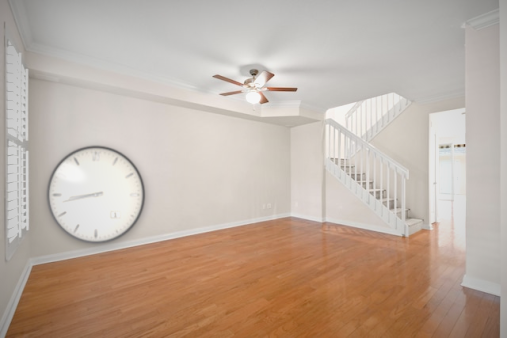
8.43
